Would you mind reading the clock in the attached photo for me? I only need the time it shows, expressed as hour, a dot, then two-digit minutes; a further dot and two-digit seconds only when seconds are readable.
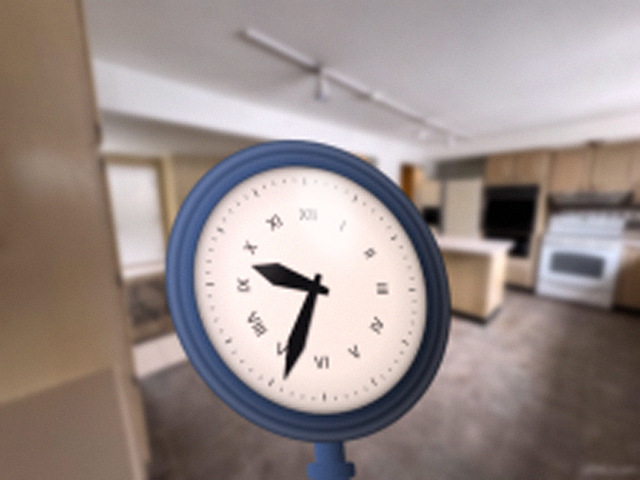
9.34
